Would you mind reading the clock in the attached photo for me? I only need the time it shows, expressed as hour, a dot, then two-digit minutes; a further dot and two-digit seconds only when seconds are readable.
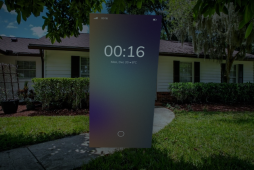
0.16
